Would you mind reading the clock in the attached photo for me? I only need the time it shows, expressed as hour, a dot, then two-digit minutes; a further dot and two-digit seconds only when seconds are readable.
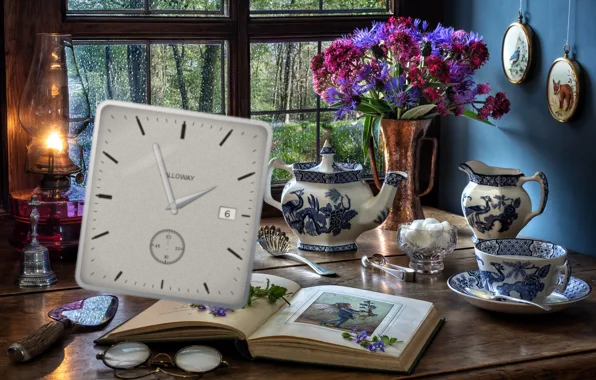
1.56
